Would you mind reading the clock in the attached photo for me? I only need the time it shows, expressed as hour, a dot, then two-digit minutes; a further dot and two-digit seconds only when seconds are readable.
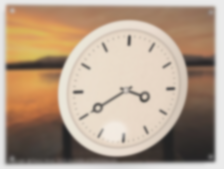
3.40
